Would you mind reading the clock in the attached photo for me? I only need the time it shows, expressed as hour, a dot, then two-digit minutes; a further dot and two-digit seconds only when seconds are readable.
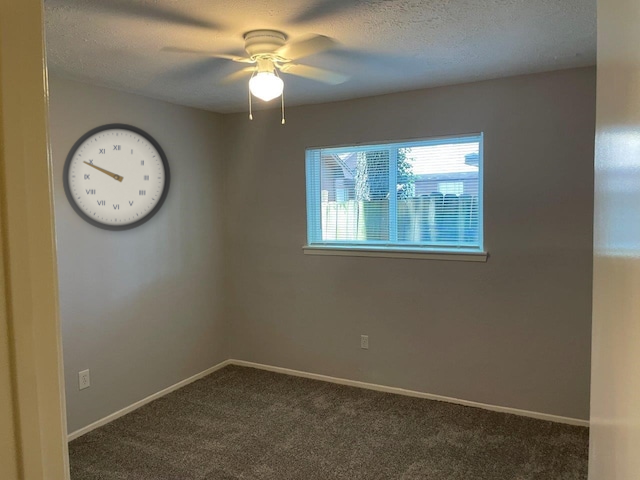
9.49
